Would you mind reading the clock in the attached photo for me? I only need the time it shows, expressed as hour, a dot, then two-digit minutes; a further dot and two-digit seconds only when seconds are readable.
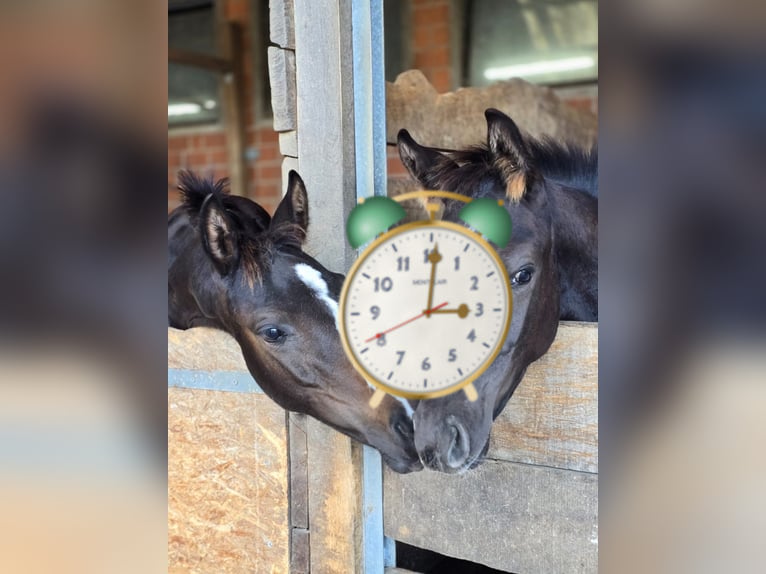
3.00.41
